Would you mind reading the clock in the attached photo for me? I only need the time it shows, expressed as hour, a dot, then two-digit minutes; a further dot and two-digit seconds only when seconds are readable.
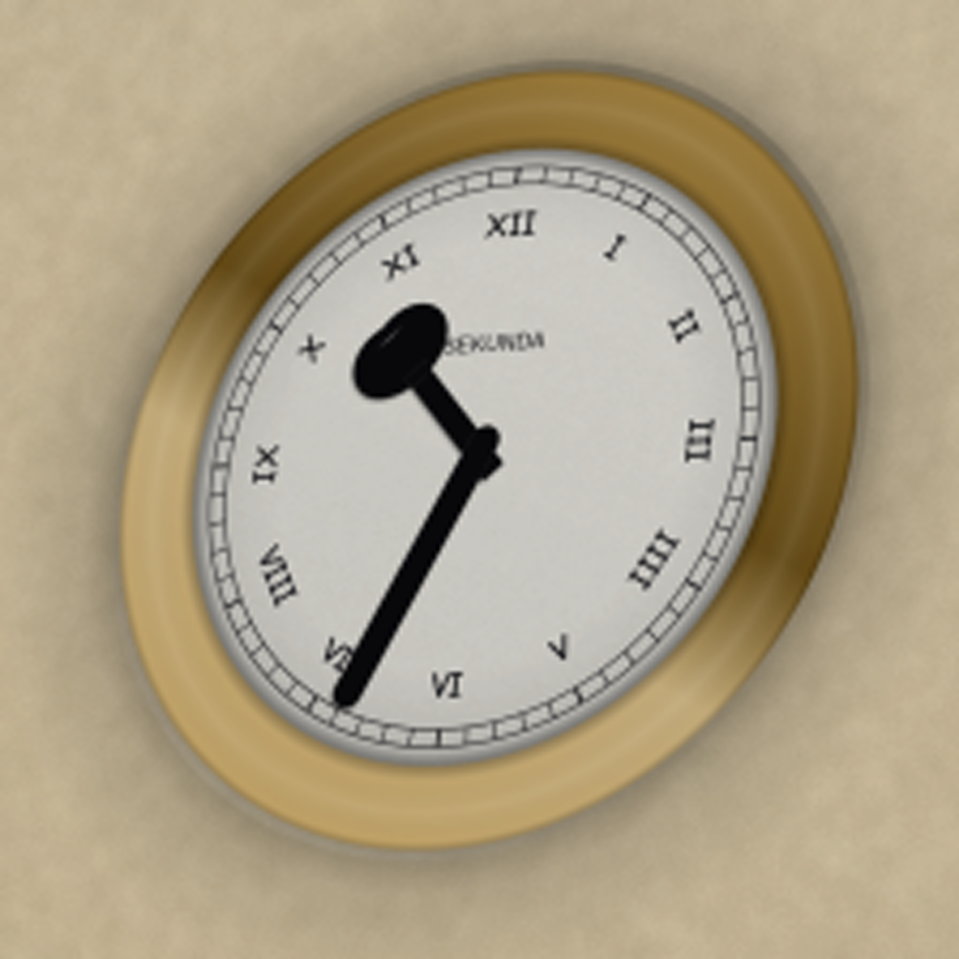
10.34
